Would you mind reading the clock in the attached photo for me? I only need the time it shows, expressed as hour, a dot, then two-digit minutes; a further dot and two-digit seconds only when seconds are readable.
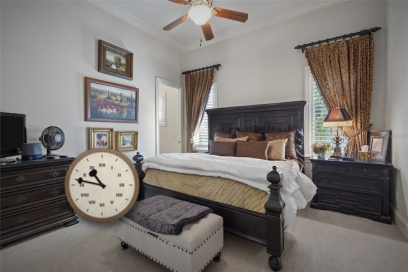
10.47
